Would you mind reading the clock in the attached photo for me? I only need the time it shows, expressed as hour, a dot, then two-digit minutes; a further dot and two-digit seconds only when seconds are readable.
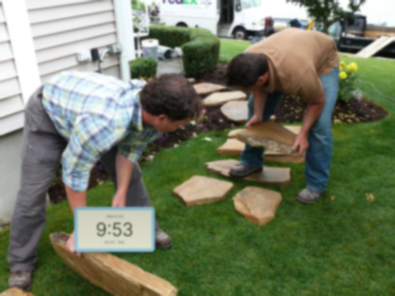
9.53
